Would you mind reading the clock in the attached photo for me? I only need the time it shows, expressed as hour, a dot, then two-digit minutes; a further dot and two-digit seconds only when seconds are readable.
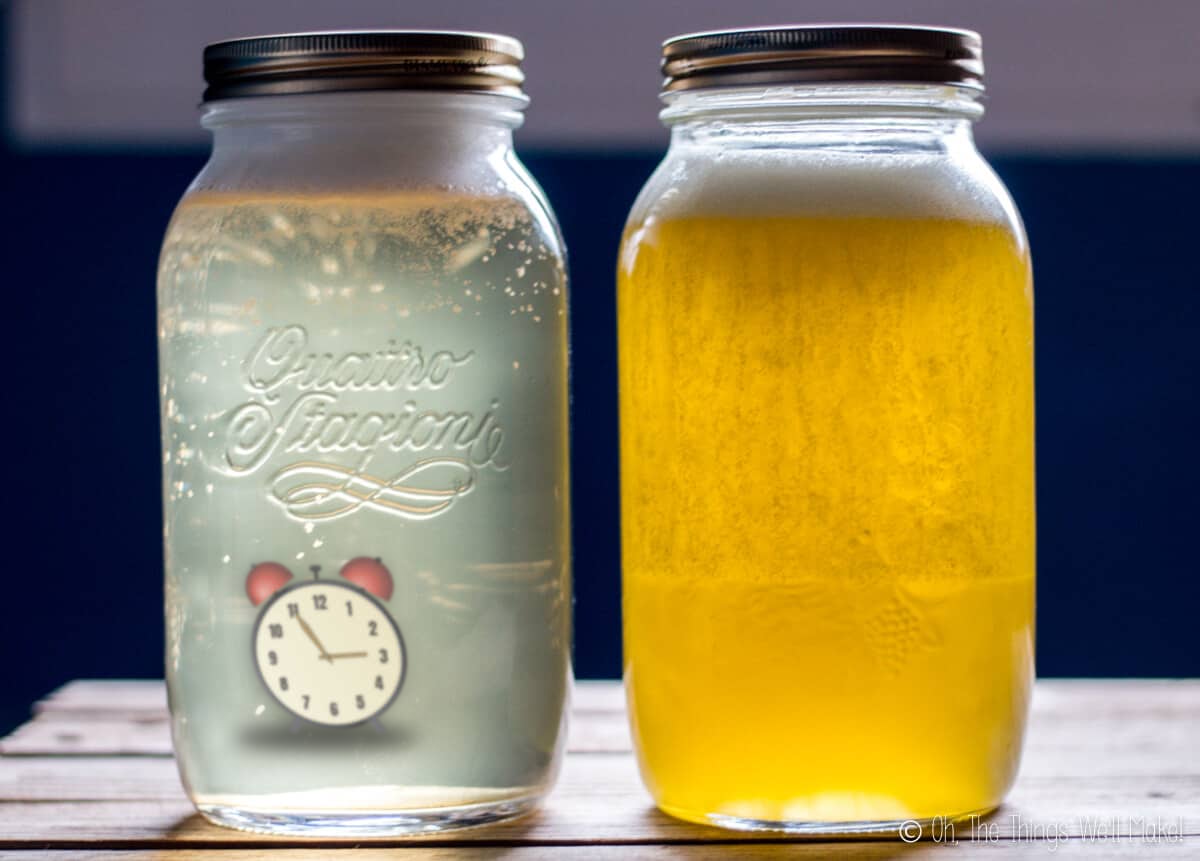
2.55
